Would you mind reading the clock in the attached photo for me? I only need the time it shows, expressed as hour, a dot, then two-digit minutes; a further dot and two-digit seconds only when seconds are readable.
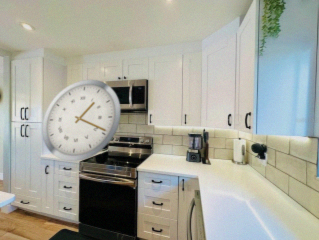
1.19
